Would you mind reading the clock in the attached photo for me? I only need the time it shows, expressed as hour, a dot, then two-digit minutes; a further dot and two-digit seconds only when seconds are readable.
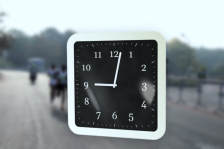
9.02
